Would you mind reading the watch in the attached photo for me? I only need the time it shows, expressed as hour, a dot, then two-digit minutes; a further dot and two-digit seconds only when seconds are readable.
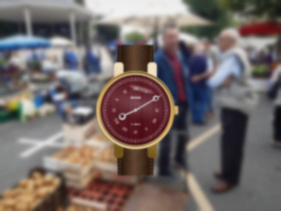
8.10
